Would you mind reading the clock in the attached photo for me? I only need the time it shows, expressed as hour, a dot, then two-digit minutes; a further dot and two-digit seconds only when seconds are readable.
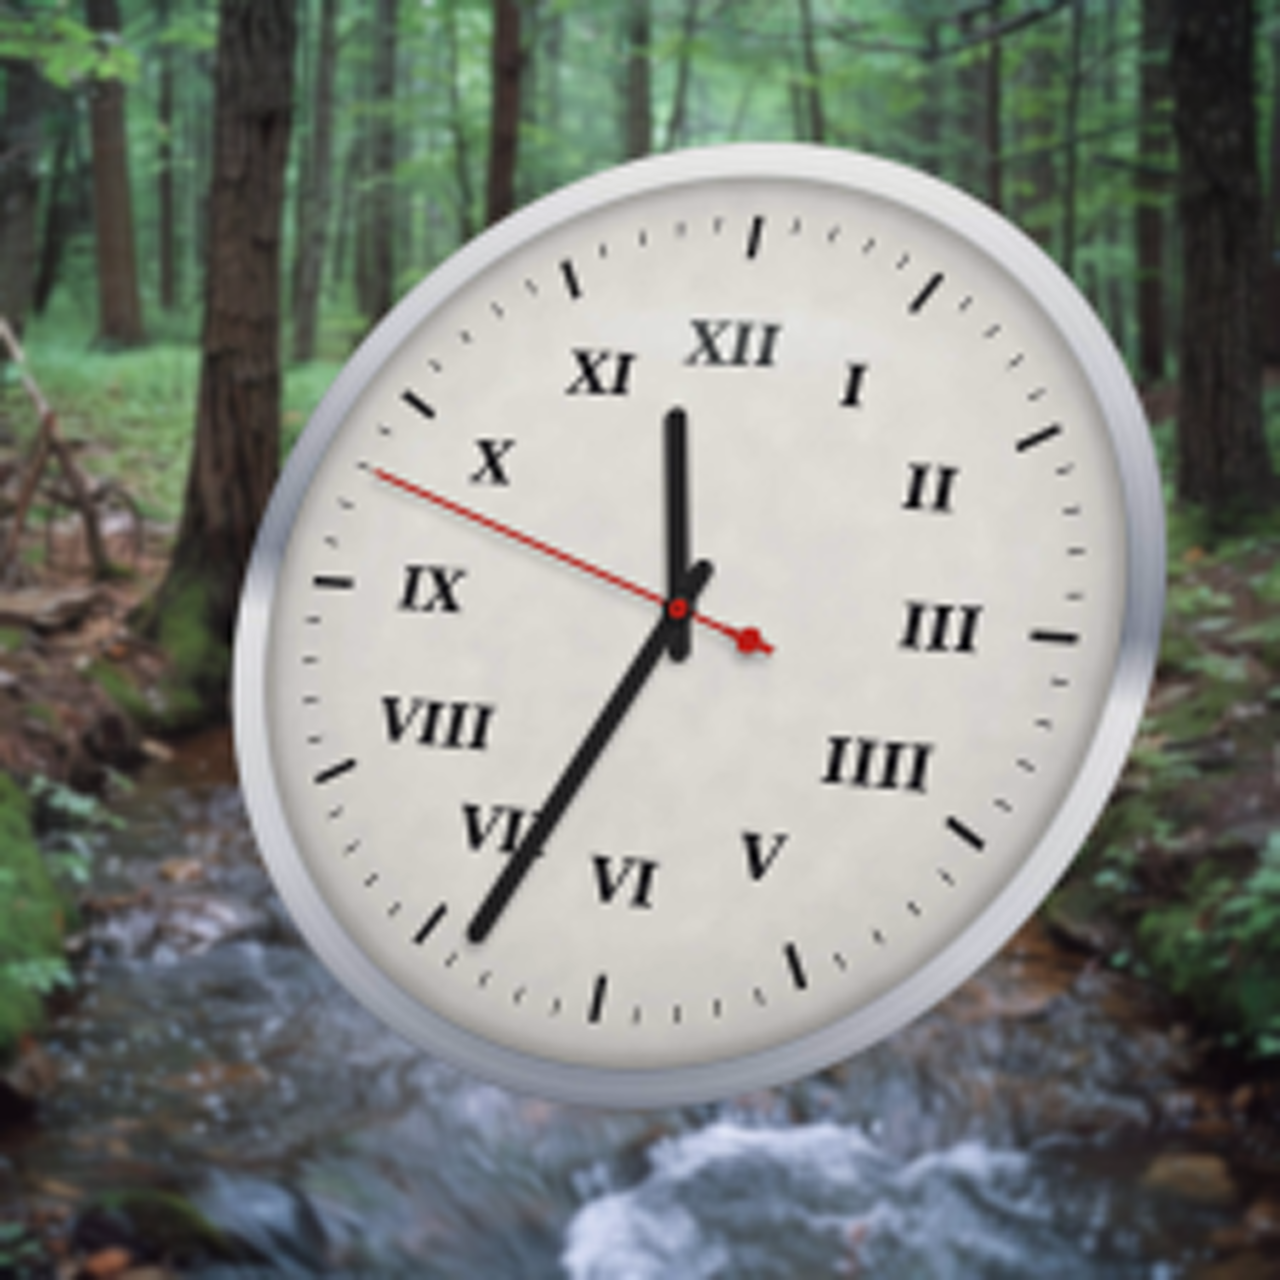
11.33.48
